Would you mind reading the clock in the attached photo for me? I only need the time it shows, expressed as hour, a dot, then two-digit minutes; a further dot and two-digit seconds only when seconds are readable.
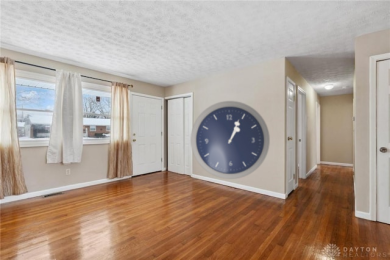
1.04
